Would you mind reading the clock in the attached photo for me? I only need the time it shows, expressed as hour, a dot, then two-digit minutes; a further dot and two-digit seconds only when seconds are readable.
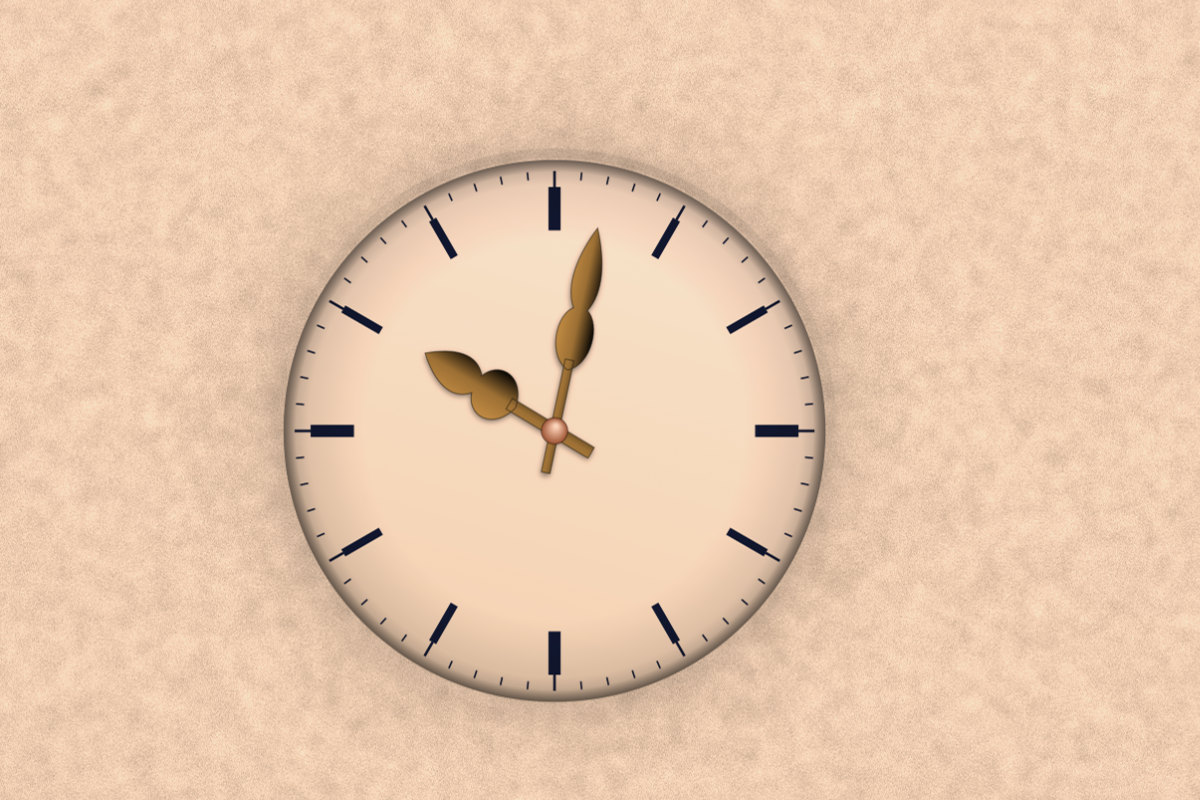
10.02
